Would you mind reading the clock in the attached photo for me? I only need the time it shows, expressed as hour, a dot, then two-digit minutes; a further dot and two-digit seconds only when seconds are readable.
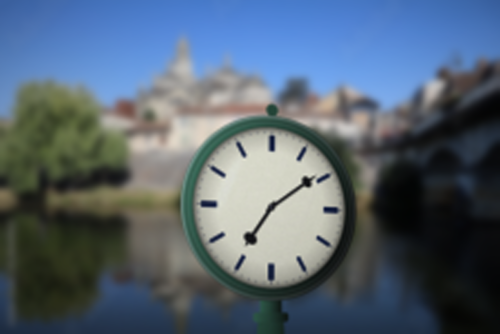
7.09
